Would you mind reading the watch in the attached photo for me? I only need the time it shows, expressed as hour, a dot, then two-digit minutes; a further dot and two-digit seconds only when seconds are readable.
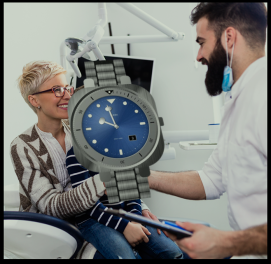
9.58
